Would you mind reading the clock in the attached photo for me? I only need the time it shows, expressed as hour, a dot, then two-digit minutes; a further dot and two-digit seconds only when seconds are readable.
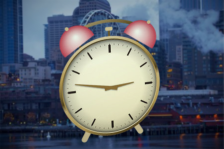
2.47
